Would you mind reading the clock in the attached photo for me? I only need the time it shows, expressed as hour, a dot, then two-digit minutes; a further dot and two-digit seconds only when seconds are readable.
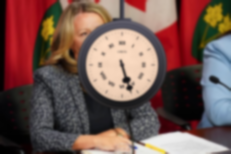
5.27
